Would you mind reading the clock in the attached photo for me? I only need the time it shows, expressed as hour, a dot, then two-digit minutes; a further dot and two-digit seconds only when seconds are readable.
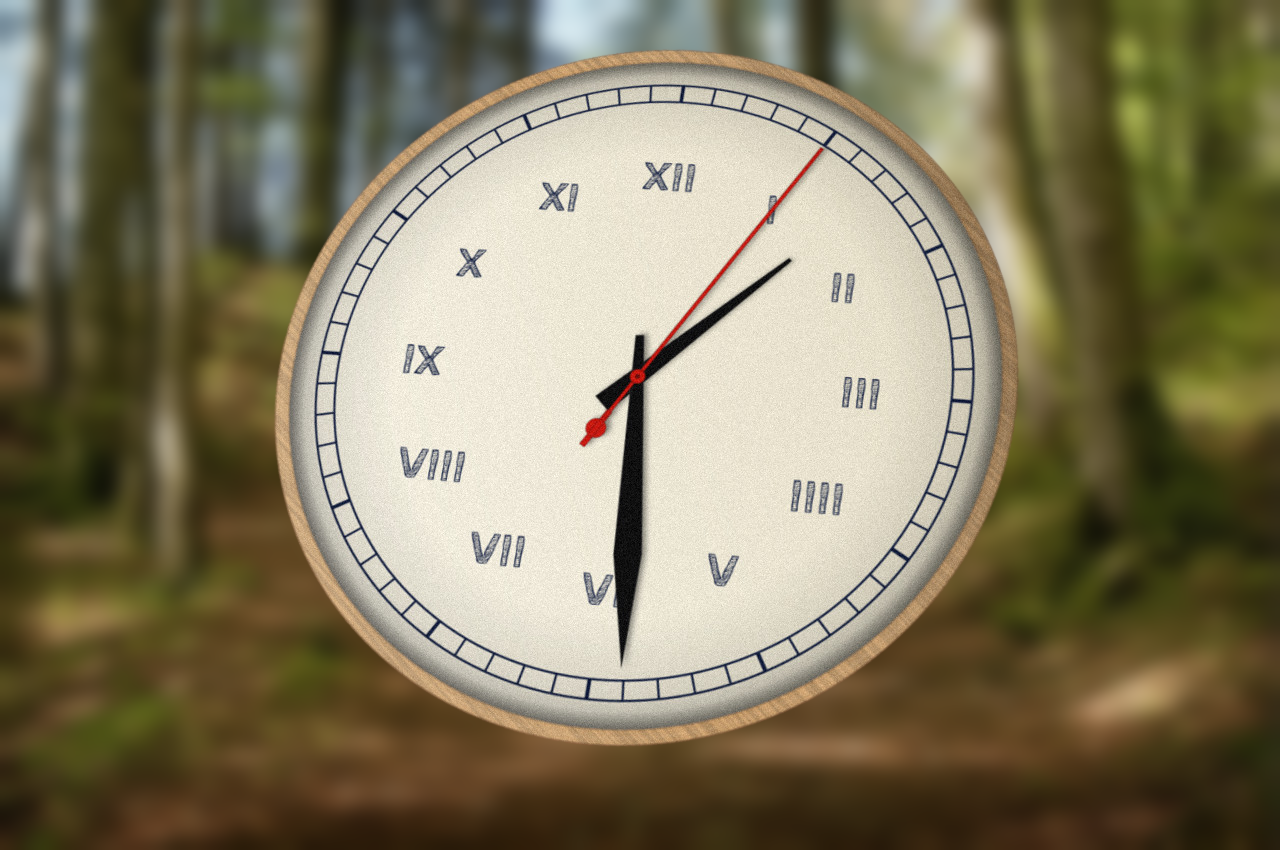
1.29.05
